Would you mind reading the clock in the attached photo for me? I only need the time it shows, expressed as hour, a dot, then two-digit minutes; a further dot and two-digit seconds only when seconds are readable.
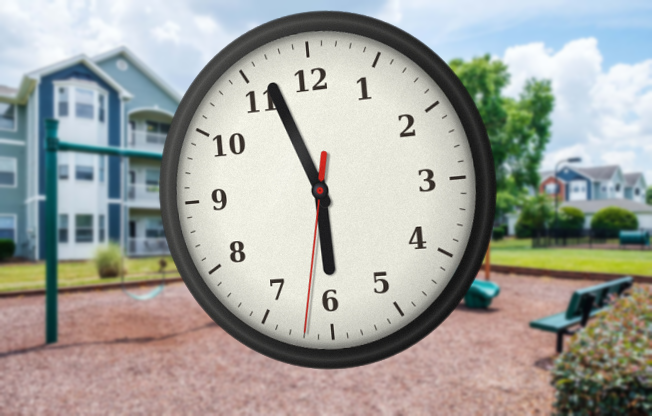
5.56.32
